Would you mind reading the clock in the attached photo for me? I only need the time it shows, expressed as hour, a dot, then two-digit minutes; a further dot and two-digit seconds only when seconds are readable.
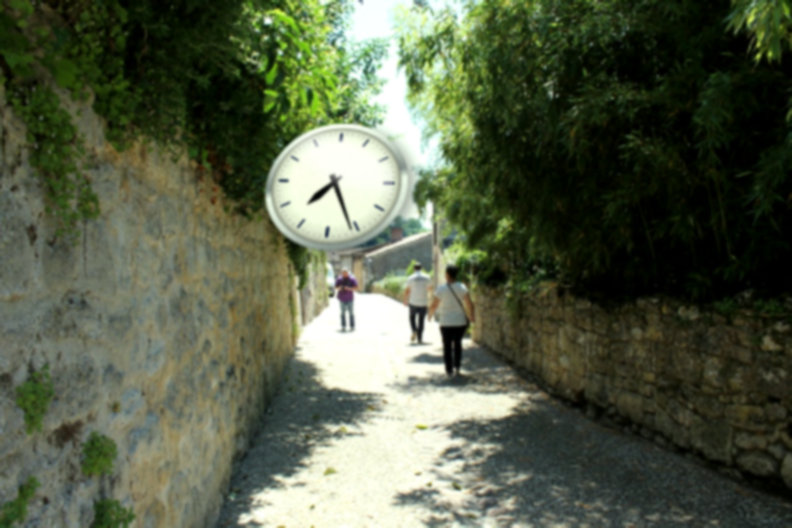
7.26
